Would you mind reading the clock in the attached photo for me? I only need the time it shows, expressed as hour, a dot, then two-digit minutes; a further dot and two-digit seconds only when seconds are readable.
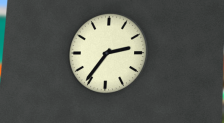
2.36
